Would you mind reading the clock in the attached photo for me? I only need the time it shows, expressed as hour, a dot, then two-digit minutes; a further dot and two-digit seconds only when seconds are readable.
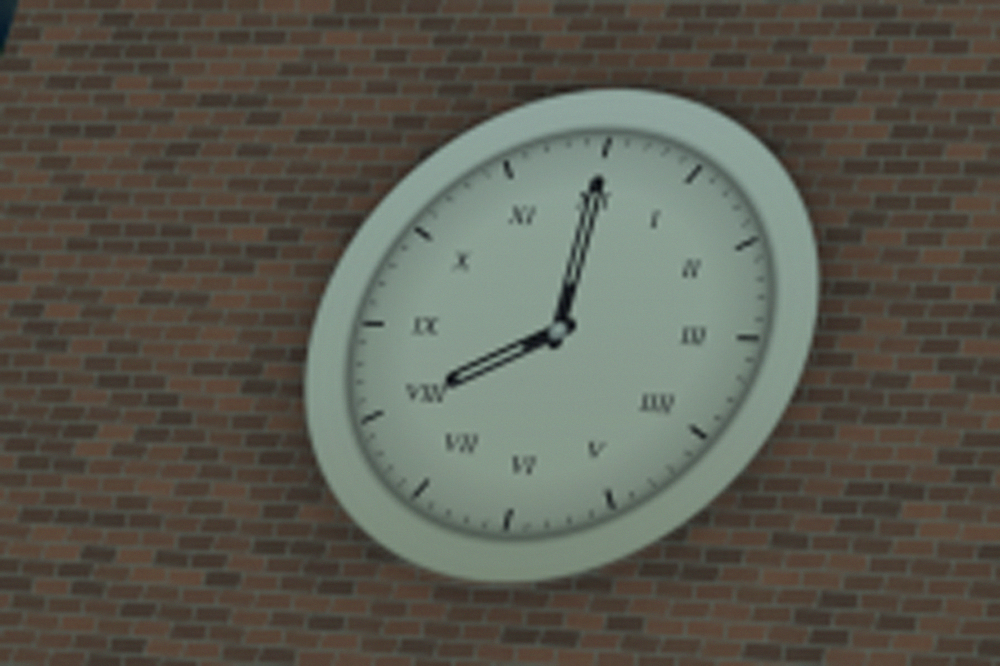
8.00
